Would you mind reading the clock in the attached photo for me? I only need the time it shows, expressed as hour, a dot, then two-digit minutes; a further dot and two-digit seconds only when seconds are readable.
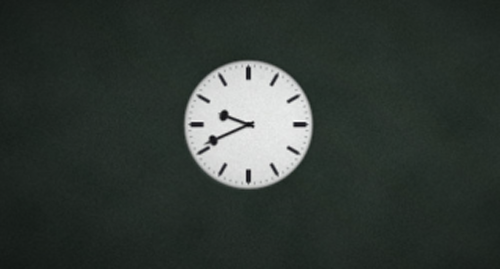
9.41
